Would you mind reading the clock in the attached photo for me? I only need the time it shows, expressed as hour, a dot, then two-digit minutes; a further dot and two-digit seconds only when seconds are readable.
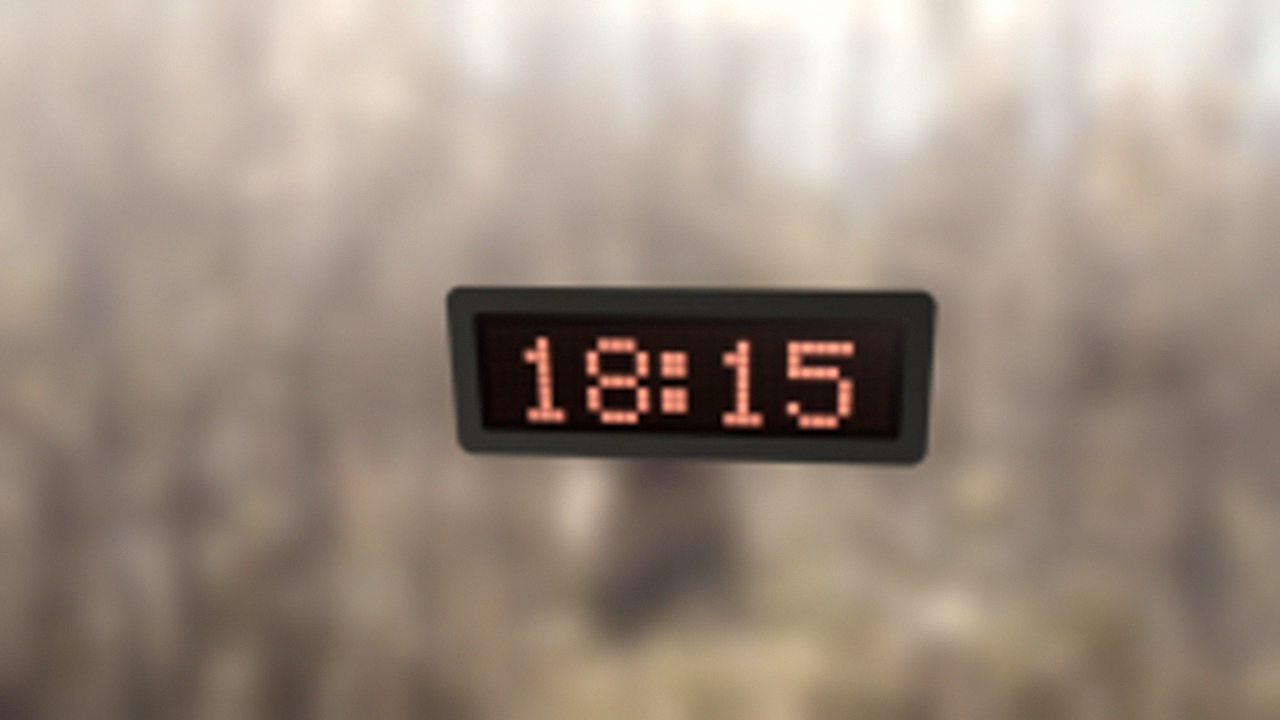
18.15
